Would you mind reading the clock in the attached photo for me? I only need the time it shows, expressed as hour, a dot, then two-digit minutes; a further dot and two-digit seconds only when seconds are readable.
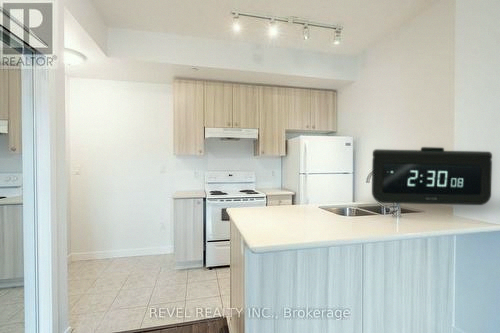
2.30
